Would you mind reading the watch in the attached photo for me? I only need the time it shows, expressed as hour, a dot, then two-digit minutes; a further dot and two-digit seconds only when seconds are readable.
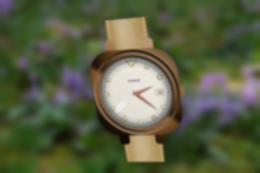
2.22
